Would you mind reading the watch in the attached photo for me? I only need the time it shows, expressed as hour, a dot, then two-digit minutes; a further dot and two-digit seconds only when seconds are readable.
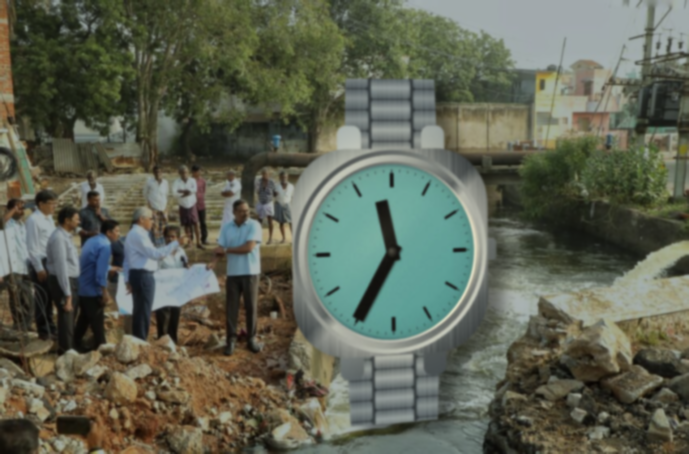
11.35
